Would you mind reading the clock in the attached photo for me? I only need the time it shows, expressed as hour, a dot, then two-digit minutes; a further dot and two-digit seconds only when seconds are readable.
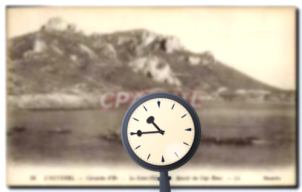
10.45
